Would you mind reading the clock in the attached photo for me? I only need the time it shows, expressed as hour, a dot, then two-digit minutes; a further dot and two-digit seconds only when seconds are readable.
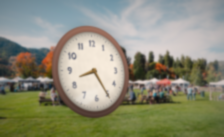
8.25
